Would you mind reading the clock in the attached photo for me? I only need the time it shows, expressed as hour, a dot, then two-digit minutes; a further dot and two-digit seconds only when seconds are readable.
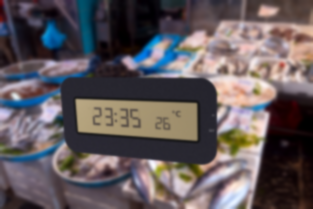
23.35
